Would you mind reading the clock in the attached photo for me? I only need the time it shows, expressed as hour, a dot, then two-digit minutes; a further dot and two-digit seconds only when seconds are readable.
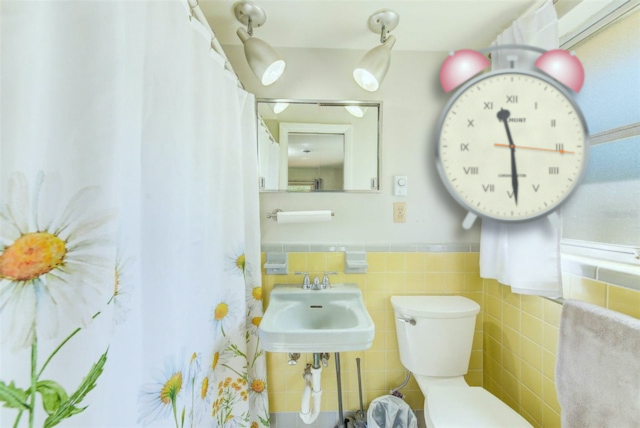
11.29.16
